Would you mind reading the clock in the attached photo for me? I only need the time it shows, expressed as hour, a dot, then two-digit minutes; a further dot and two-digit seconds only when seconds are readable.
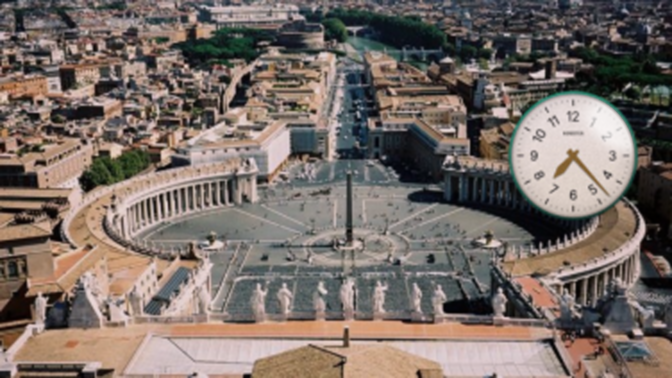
7.23
